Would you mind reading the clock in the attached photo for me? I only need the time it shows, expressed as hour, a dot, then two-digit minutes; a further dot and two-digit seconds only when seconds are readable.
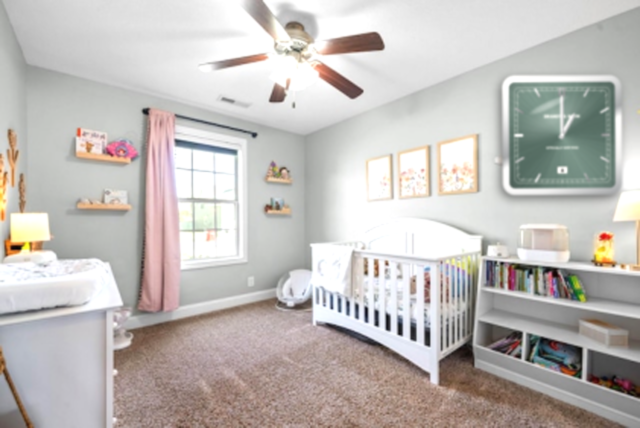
1.00
